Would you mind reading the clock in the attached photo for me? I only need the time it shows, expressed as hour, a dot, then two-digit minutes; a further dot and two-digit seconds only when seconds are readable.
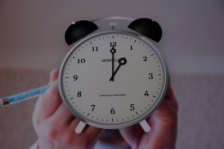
1.00
